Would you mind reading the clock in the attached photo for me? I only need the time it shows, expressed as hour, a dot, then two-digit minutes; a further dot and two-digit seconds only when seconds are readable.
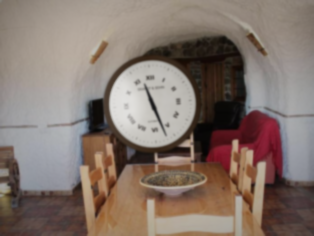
11.27
